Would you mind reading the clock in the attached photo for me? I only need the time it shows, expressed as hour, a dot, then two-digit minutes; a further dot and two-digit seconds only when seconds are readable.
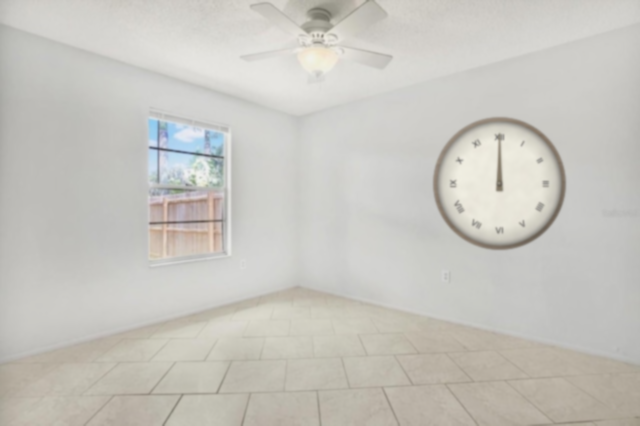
12.00
